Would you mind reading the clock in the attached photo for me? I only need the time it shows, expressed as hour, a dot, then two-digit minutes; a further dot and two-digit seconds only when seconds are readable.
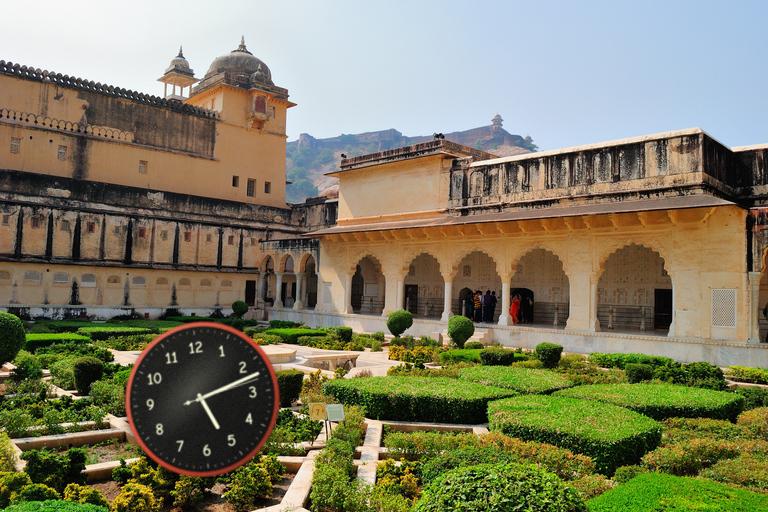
5.12.13
